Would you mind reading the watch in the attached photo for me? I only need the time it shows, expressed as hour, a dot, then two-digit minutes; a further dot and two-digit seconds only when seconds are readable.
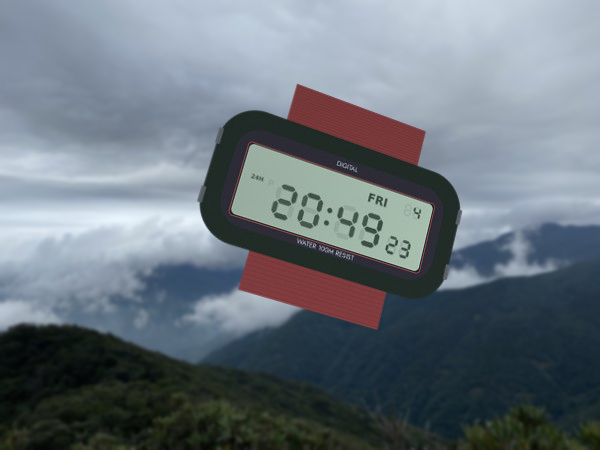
20.49.23
